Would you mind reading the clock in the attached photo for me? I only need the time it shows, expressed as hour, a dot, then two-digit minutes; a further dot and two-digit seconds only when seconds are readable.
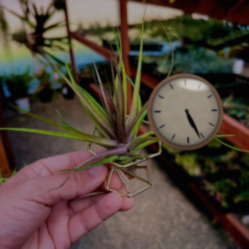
5.26
